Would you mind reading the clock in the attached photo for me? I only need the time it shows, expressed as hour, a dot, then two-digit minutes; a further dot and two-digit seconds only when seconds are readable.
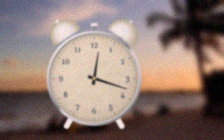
12.18
